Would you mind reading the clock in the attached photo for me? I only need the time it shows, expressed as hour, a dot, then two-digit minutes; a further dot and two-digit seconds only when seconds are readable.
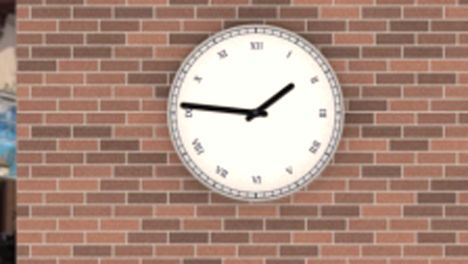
1.46
